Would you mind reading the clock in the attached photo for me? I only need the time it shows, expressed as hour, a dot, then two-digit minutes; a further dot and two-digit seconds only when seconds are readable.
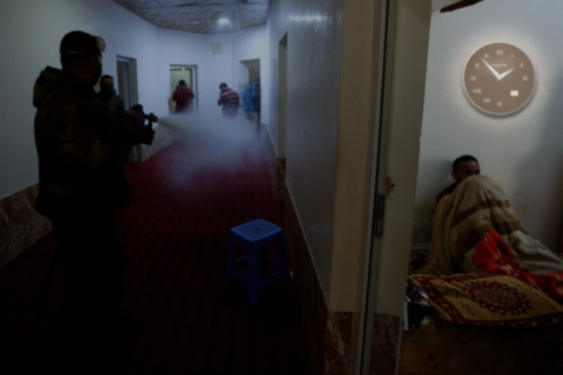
1.53
